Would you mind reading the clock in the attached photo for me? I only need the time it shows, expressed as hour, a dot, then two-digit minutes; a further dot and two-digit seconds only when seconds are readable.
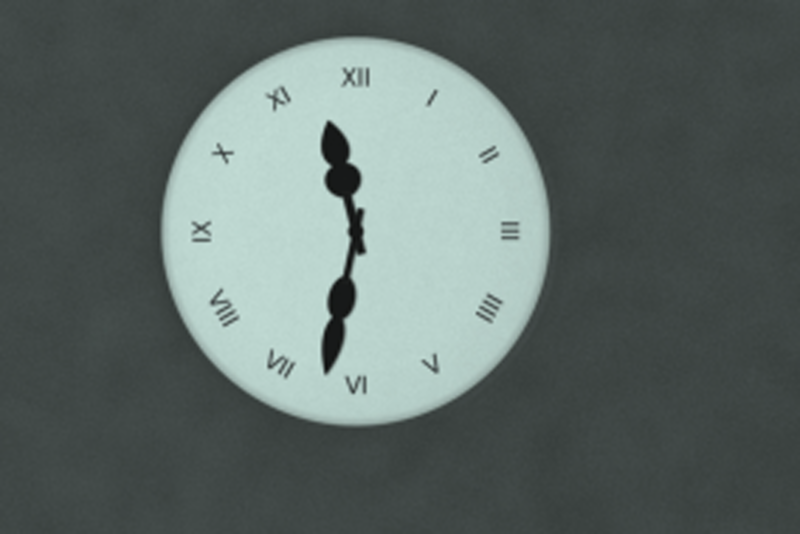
11.32
